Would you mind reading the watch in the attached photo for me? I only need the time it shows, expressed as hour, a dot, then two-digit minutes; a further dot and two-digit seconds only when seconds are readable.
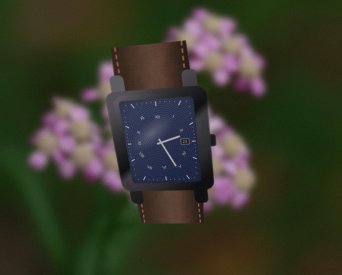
2.26
